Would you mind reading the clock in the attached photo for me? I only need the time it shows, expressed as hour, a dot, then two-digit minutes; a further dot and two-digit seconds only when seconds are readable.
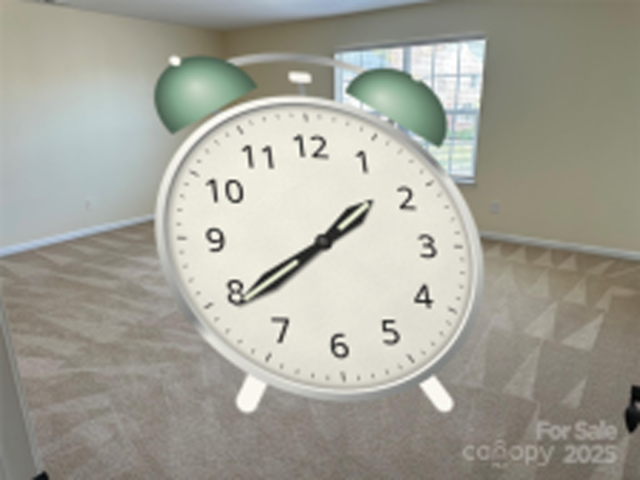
1.39
